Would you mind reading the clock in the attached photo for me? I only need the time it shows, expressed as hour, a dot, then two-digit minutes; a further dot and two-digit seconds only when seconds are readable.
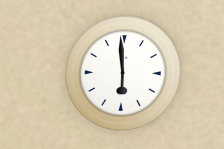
5.59
